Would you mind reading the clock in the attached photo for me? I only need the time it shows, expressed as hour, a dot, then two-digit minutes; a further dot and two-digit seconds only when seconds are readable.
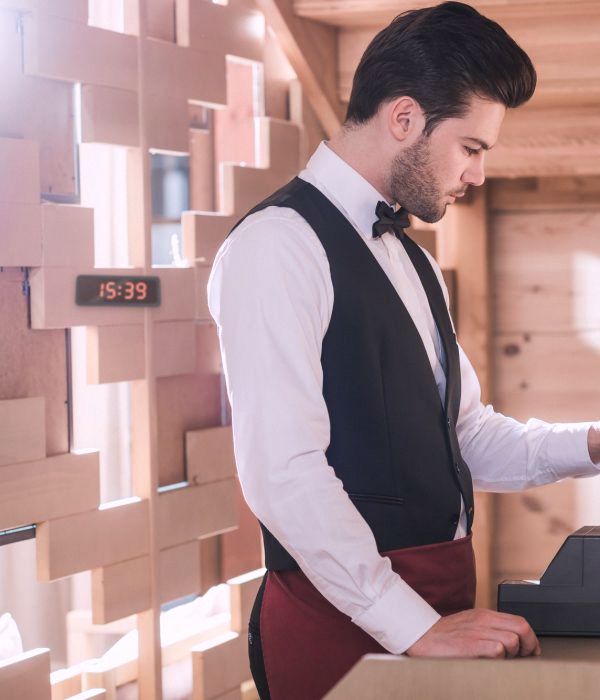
15.39
